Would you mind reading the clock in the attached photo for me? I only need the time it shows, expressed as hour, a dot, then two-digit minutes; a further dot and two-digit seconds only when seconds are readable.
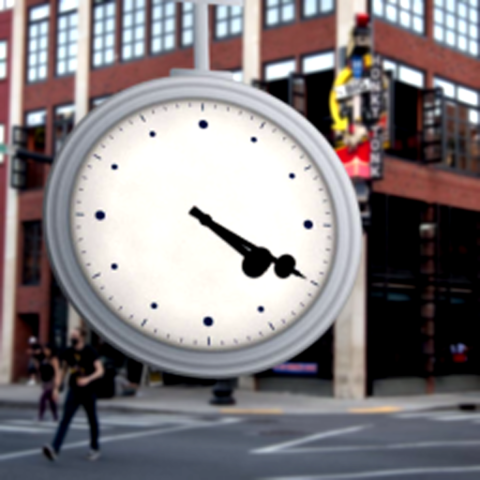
4.20
